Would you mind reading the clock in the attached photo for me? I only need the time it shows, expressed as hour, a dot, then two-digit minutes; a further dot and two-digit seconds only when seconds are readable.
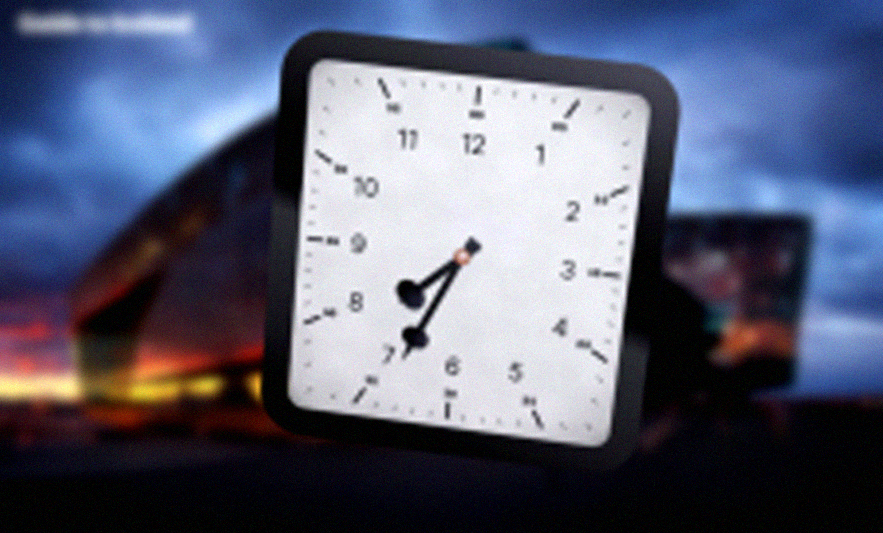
7.34
